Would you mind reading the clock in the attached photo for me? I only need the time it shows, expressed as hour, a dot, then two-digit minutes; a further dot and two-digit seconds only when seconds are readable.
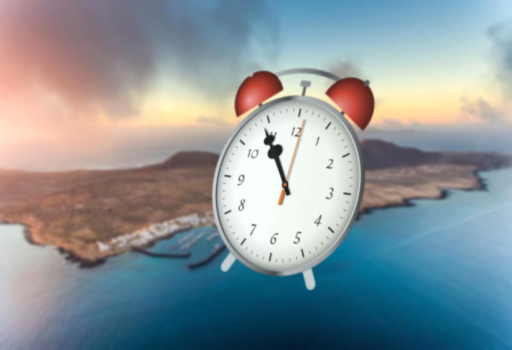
10.54.01
